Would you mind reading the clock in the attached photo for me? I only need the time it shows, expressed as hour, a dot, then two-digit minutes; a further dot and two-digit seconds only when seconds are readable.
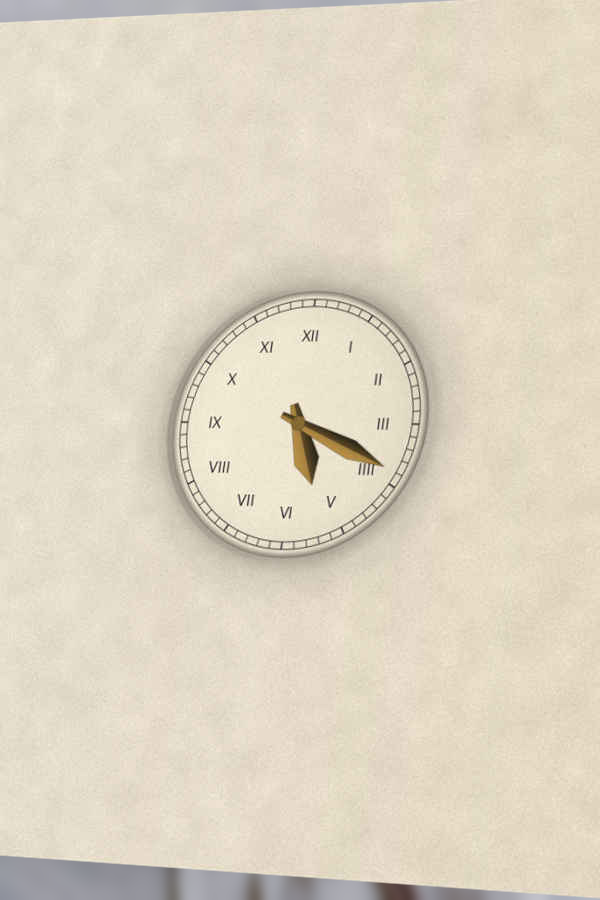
5.19
